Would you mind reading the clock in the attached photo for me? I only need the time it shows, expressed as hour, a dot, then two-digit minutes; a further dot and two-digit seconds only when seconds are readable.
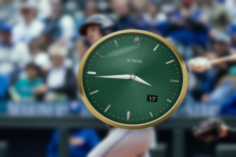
3.44
